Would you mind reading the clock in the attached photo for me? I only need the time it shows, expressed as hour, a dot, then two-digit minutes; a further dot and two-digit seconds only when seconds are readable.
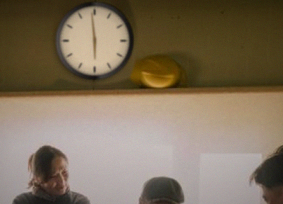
5.59
